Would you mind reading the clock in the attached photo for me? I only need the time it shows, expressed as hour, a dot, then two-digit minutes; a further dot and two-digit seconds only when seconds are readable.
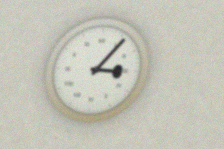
3.06
